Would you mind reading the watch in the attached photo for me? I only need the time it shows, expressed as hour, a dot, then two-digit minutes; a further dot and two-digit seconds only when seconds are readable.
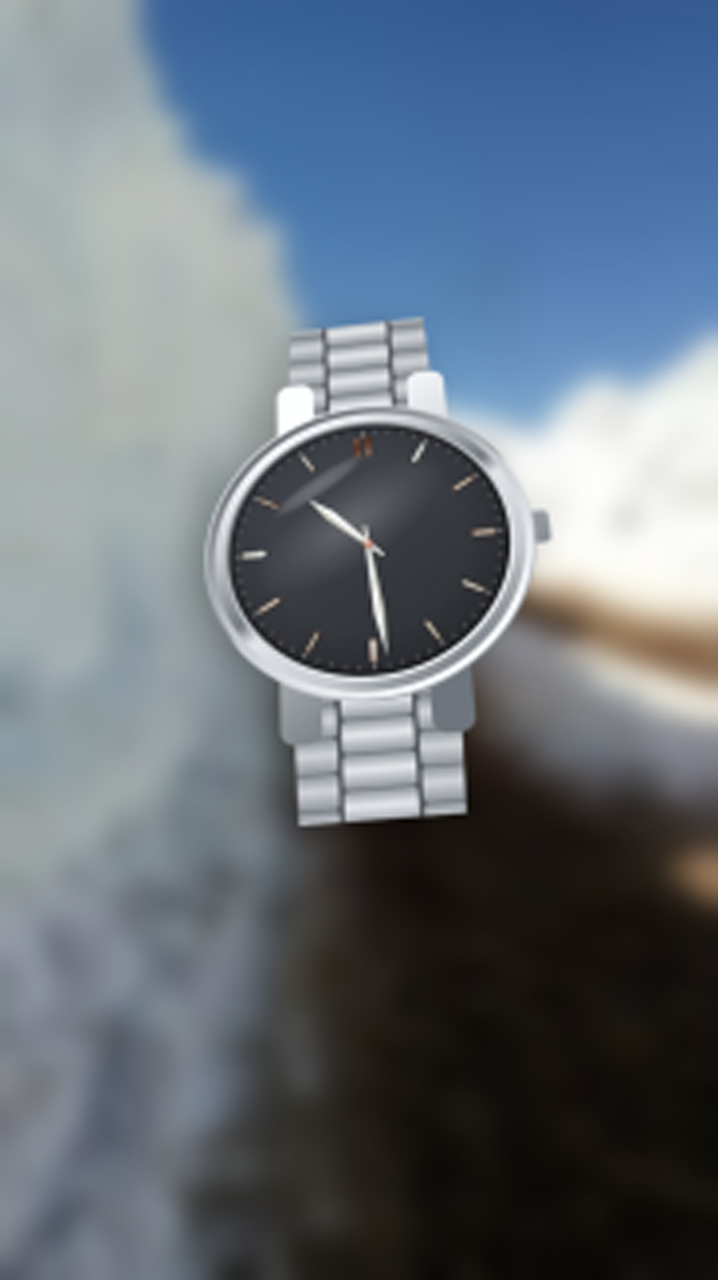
10.29
